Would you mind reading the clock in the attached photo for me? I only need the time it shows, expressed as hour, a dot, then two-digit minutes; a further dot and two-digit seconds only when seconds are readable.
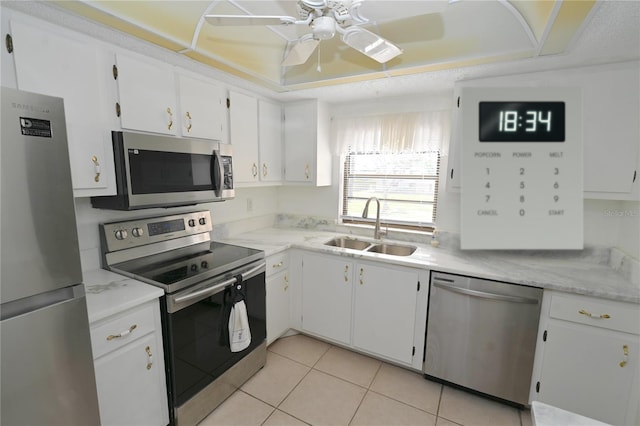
18.34
